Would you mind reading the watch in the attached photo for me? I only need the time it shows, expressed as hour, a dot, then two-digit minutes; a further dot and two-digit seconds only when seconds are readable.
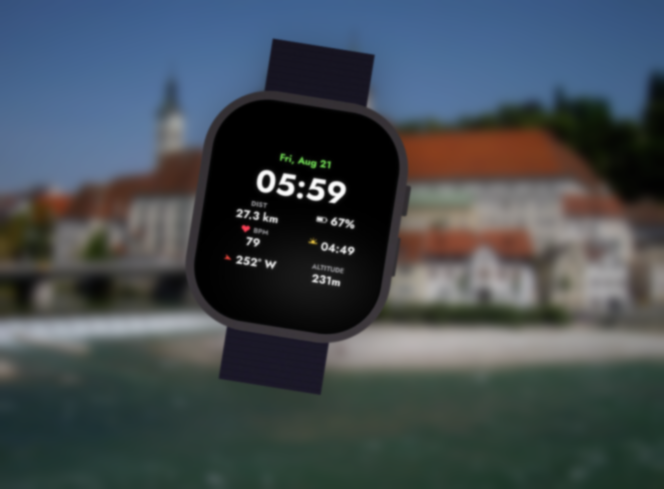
5.59
